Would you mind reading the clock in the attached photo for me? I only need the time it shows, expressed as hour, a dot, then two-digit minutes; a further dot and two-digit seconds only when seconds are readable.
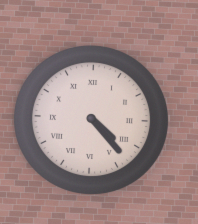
4.23
